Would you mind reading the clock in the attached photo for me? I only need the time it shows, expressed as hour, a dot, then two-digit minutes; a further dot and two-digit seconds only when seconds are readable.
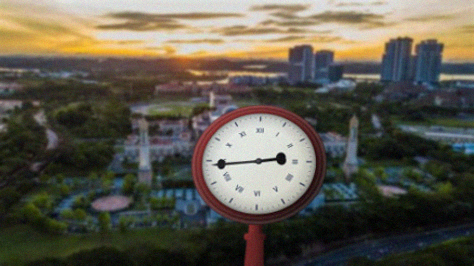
2.44
